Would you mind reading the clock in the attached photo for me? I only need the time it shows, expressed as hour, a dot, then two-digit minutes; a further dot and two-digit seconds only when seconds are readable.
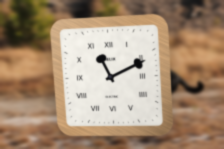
11.11
